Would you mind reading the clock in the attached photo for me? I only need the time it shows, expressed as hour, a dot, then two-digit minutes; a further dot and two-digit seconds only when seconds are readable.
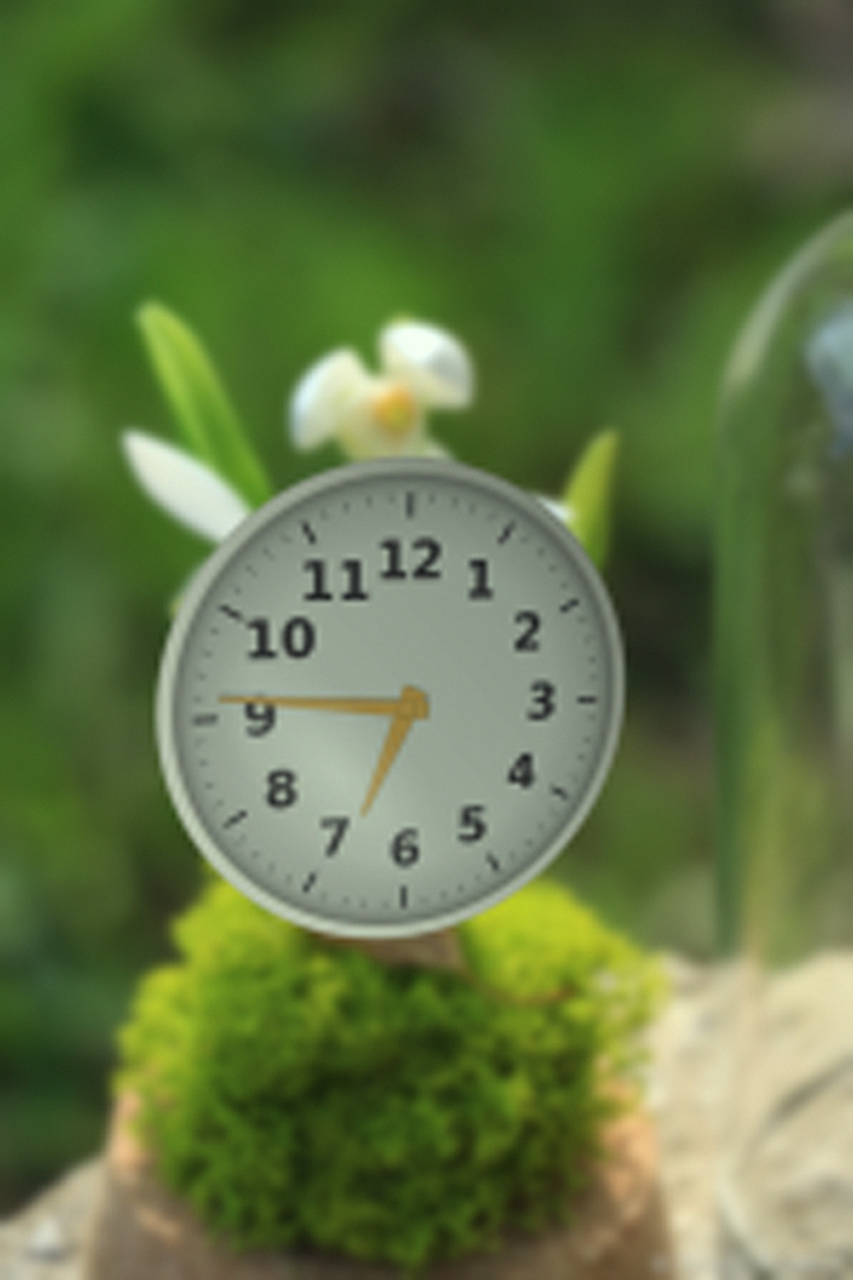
6.46
